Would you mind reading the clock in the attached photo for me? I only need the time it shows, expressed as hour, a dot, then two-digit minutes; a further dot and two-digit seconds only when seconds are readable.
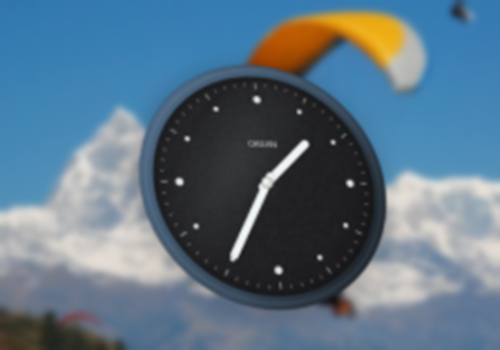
1.35
